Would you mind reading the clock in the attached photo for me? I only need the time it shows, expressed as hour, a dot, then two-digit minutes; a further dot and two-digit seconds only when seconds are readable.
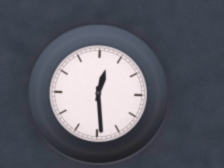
12.29
